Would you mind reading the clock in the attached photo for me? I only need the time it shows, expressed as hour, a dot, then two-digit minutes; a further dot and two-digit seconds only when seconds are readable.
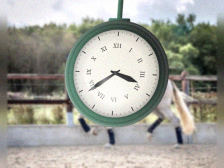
3.39
